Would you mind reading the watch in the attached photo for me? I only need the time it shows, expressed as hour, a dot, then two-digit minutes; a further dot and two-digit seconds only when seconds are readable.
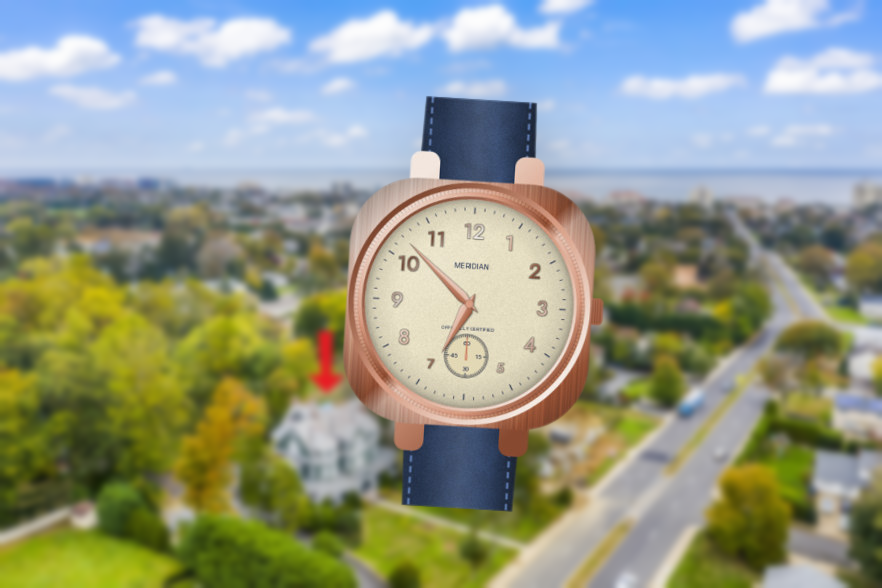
6.52
